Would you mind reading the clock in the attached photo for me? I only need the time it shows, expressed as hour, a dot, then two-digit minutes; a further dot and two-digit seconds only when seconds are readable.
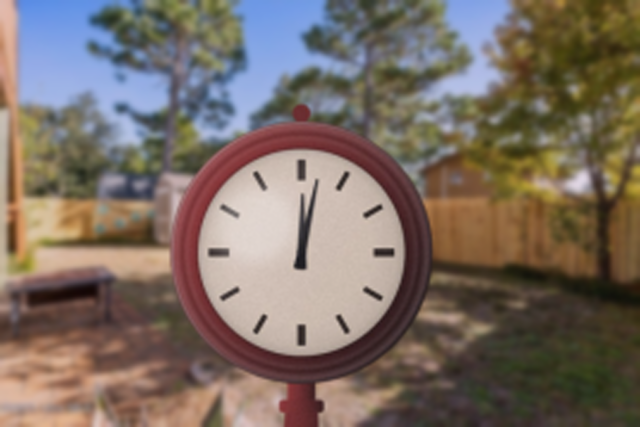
12.02
